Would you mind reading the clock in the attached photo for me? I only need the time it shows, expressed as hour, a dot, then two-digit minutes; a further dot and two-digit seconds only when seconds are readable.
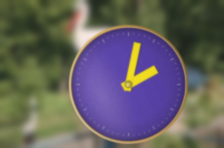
2.02
